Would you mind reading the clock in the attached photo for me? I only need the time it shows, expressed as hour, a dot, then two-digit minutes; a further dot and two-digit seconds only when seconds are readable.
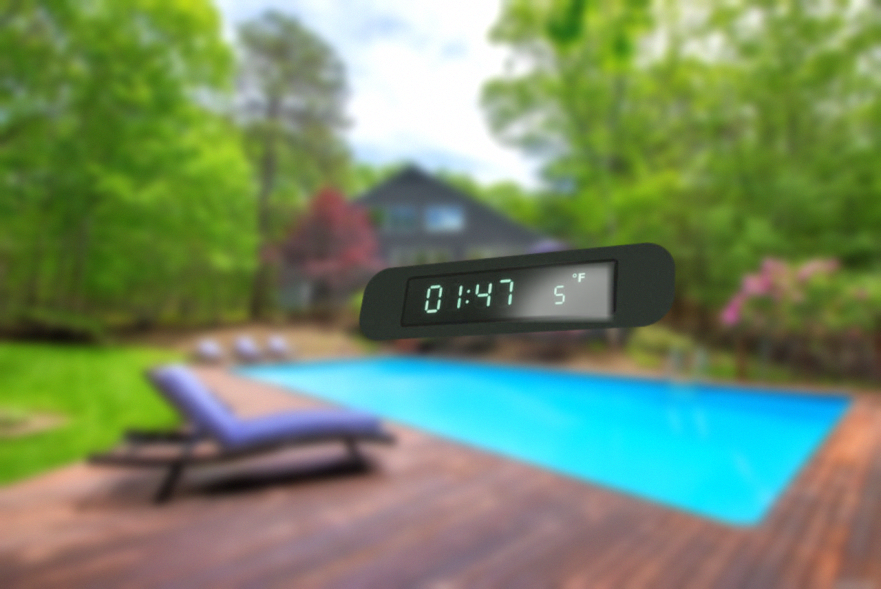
1.47
